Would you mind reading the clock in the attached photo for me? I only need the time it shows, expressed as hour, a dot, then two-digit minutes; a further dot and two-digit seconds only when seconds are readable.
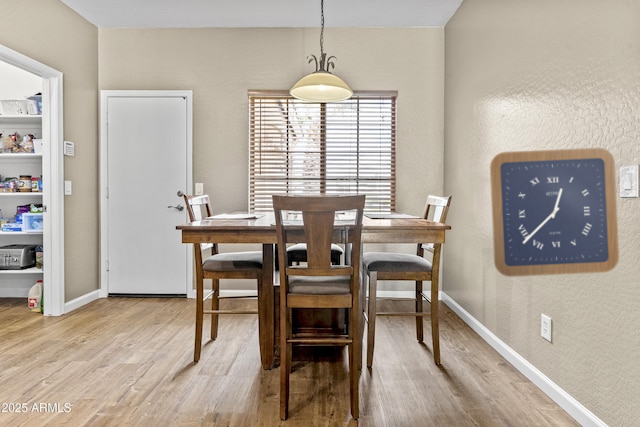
12.38
